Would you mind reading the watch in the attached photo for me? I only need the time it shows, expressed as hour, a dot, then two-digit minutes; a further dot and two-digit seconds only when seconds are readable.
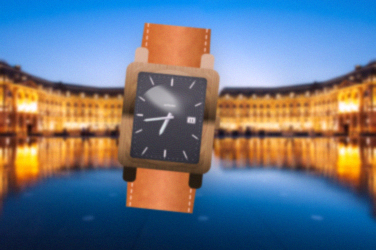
6.43
